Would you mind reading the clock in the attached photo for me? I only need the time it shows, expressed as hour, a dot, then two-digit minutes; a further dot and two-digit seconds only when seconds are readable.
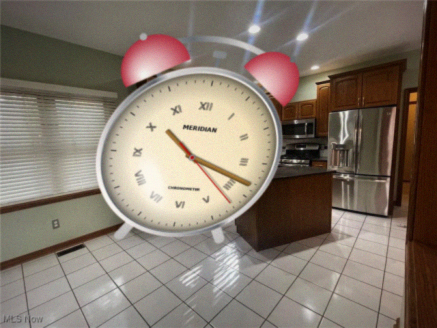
10.18.22
